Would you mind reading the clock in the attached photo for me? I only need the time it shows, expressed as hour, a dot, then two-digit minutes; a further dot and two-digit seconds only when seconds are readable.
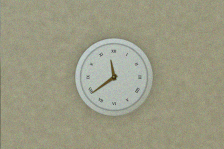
11.39
